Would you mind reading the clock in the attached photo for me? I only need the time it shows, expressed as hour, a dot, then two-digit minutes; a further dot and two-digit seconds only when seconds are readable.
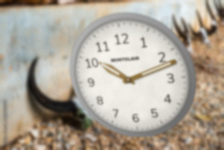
10.12
